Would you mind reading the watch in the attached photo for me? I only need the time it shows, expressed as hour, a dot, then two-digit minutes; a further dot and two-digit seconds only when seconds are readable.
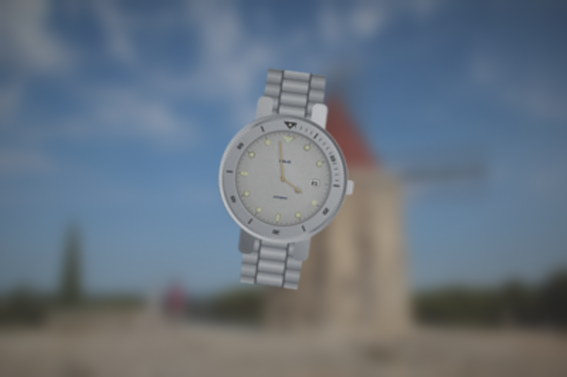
3.58
